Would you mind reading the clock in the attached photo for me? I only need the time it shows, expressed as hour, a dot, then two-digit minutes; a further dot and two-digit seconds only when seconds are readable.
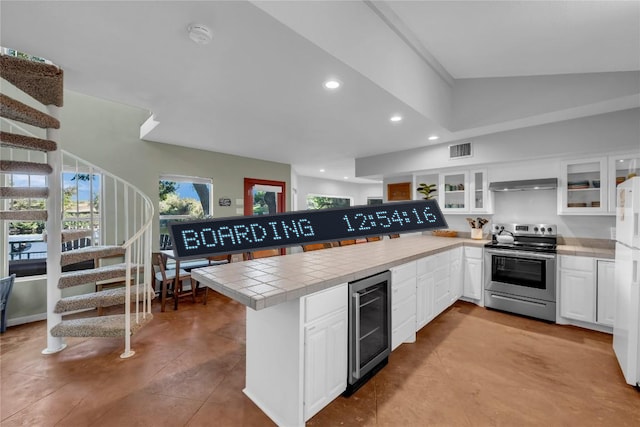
12.54.16
